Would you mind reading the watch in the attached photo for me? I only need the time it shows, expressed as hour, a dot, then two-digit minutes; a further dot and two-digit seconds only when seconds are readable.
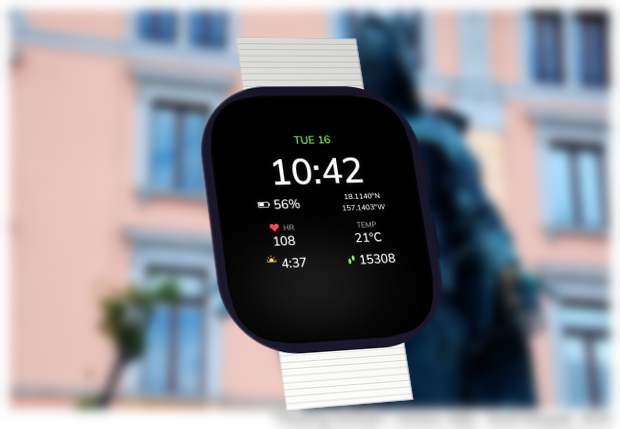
10.42
